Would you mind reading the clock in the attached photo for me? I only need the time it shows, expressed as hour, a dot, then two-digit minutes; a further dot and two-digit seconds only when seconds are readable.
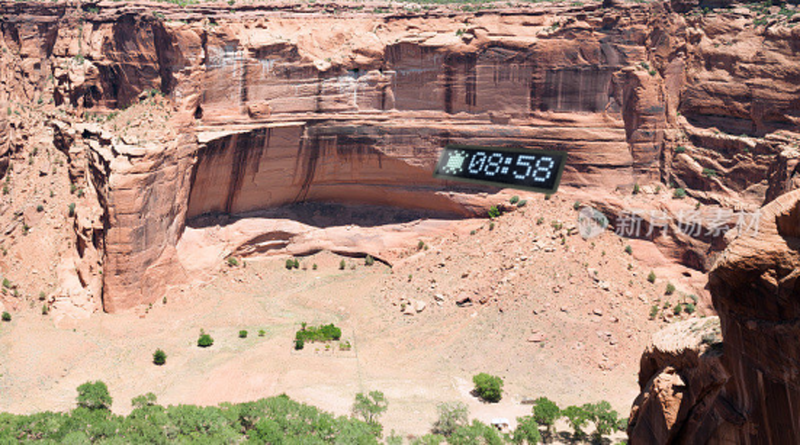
8.58
